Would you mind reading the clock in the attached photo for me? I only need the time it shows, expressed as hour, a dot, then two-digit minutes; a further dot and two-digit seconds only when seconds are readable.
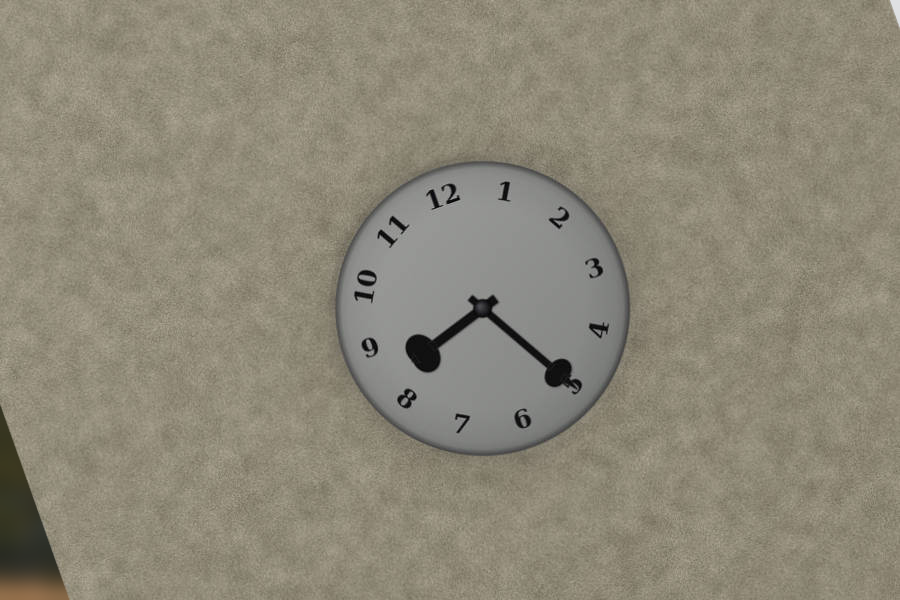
8.25
